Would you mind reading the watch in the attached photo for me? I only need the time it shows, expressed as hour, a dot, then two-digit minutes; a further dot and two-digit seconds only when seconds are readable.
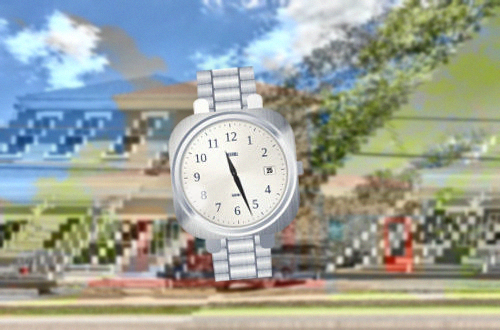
11.27
